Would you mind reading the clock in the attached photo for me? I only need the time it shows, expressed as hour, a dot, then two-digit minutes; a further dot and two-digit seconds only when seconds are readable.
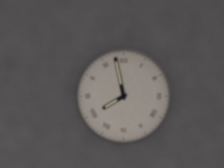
7.58
